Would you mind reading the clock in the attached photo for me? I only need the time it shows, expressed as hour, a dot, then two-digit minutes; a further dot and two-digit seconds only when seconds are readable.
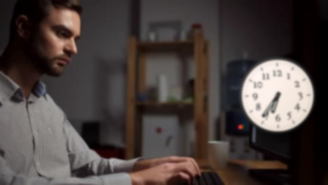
6.36
